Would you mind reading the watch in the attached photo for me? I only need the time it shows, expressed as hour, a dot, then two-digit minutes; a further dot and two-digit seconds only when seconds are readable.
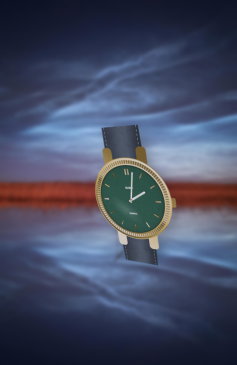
2.02
